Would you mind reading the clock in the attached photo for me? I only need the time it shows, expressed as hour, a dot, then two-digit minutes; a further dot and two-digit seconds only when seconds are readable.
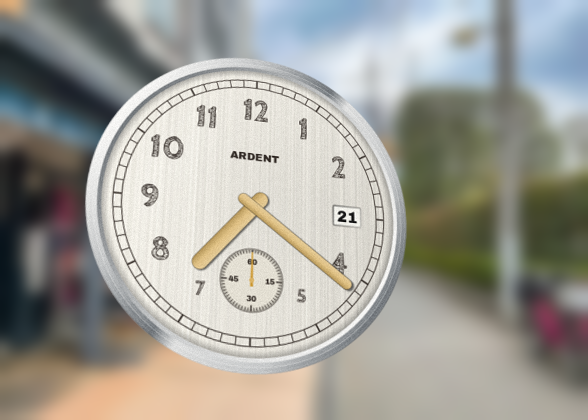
7.21
